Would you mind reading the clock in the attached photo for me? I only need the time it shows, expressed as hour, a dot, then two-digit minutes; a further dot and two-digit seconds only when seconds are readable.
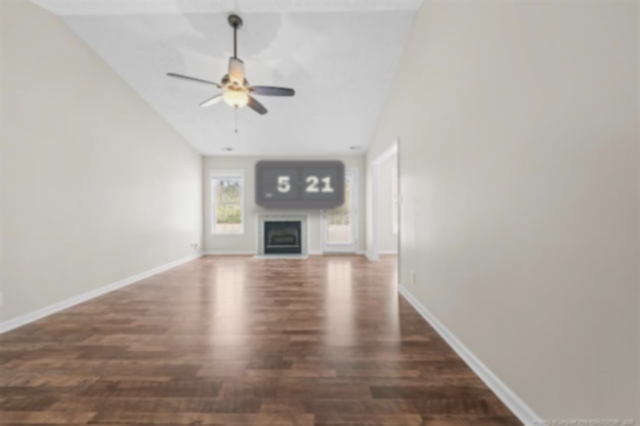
5.21
